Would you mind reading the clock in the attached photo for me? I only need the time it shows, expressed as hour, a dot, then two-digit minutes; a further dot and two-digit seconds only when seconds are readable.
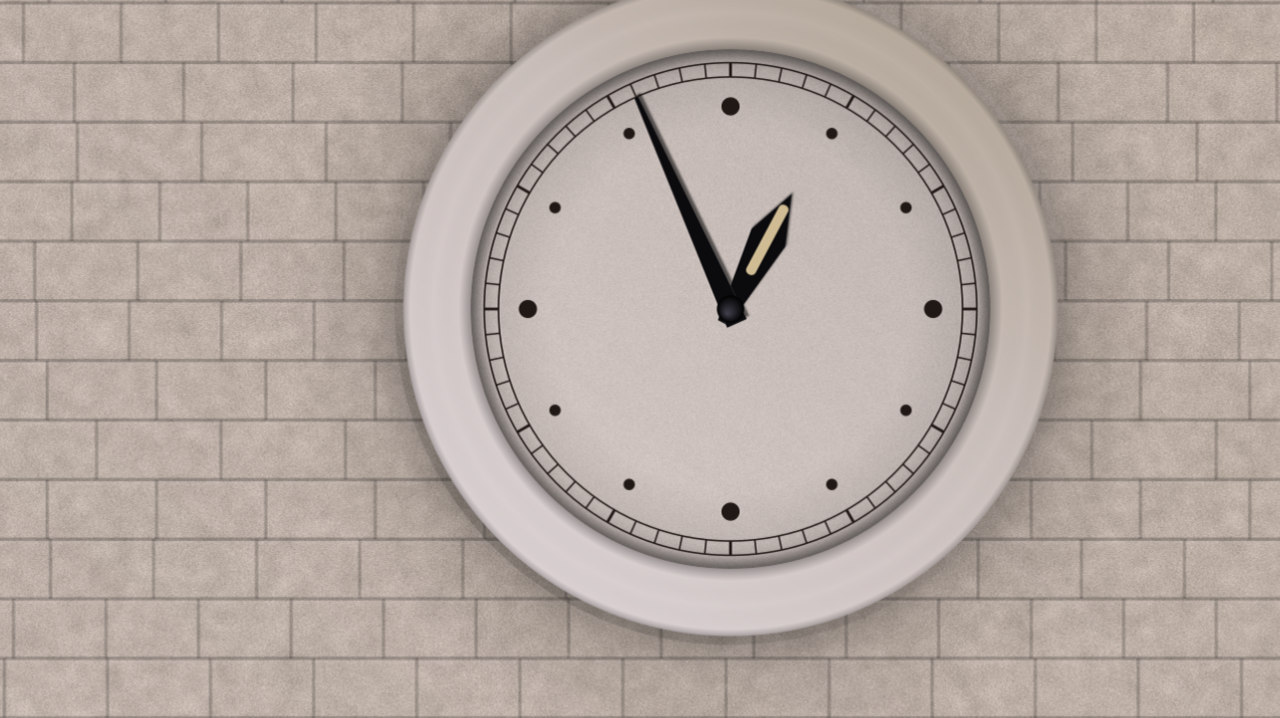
12.56
